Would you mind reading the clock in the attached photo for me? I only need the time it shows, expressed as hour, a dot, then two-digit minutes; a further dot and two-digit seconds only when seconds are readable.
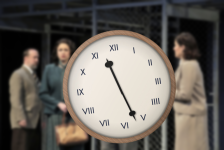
11.27
